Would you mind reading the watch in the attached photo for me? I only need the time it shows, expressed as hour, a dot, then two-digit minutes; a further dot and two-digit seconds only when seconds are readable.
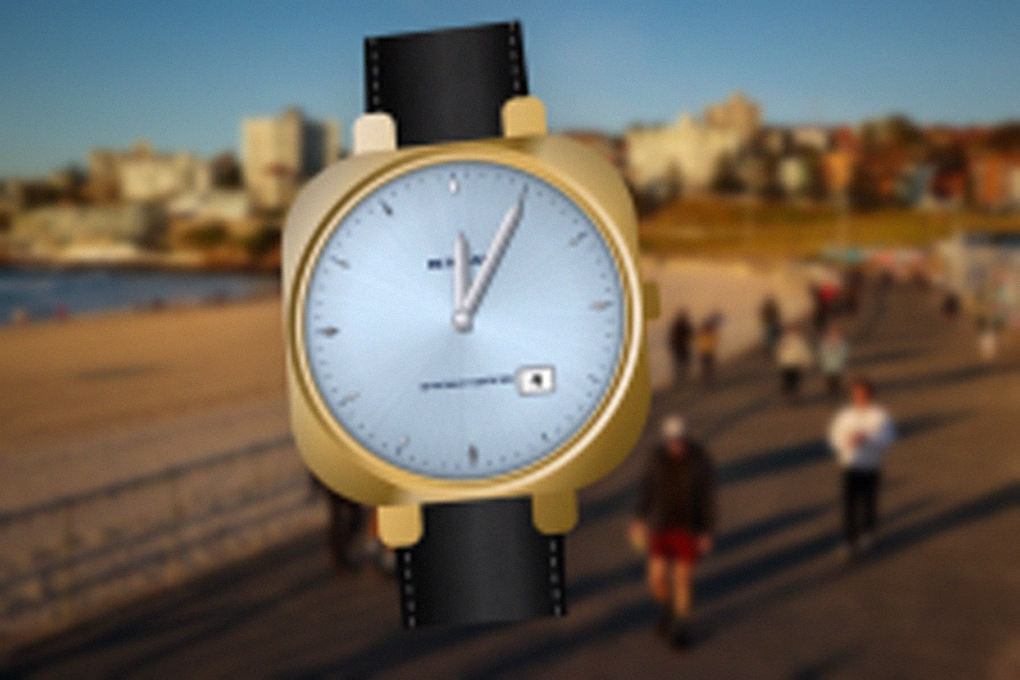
12.05
